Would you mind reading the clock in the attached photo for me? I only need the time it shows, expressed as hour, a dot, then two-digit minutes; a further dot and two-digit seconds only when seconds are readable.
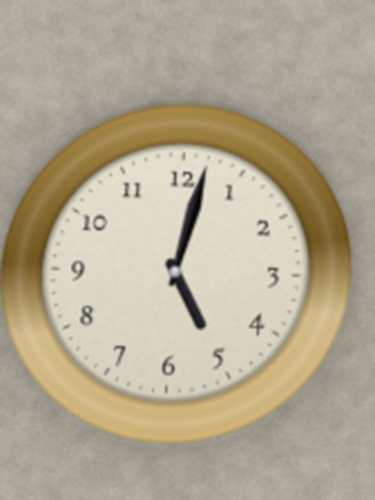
5.02
